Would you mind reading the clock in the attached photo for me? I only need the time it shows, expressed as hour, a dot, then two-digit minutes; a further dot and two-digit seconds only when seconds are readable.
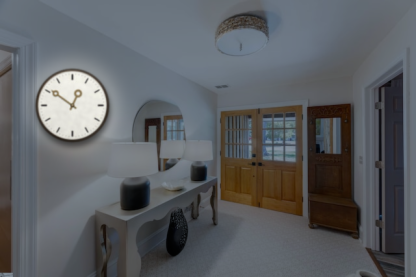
12.51
